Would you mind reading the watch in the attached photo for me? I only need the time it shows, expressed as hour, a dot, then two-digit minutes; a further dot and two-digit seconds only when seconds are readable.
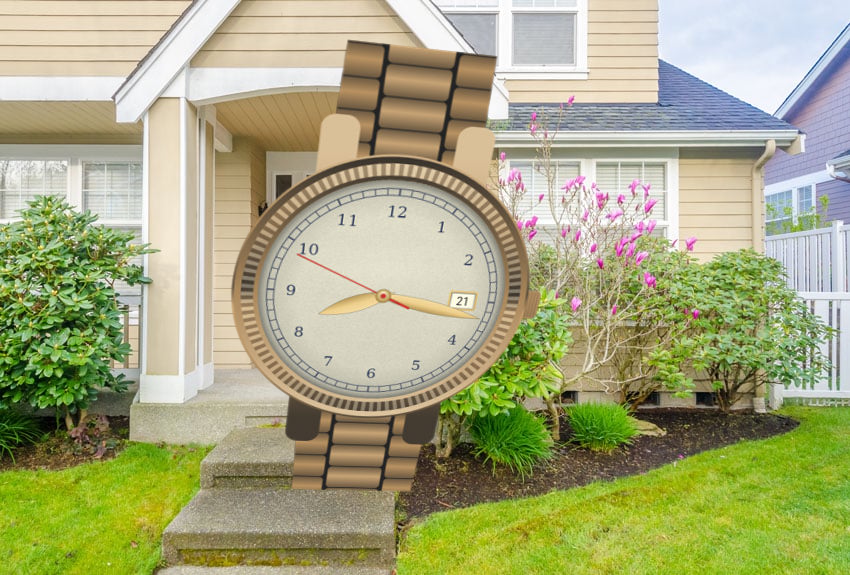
8.16.49
